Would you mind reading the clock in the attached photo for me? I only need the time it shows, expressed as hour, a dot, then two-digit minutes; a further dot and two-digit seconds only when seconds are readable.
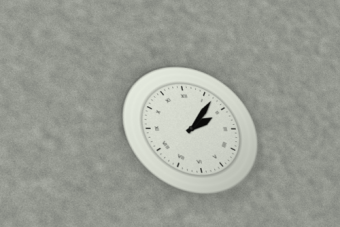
2.07
